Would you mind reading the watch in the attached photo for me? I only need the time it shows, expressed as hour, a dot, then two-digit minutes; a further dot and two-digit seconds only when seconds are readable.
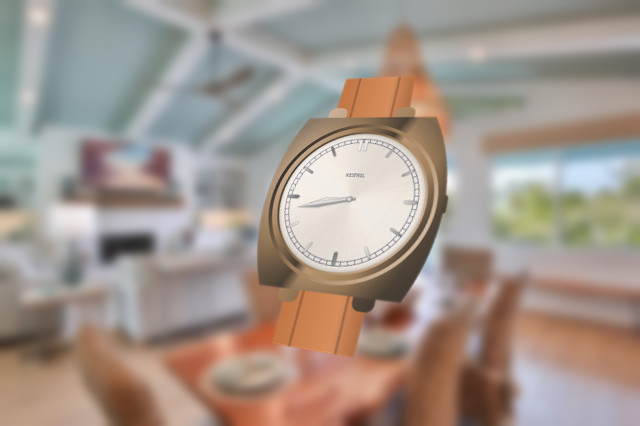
8.43
